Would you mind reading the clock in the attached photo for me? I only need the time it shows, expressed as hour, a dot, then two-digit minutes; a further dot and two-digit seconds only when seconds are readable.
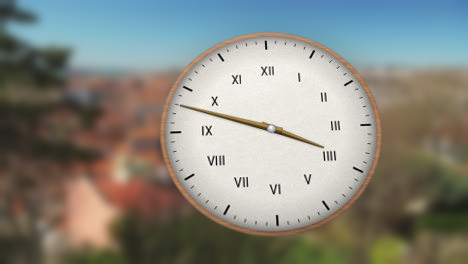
3.48
